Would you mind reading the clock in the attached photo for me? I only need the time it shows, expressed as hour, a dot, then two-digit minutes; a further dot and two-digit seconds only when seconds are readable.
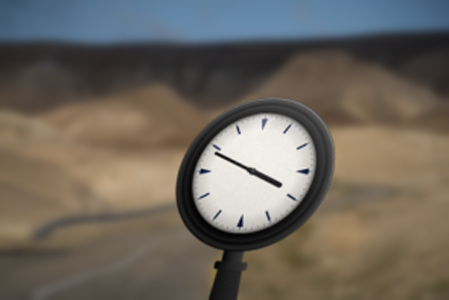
3.49
